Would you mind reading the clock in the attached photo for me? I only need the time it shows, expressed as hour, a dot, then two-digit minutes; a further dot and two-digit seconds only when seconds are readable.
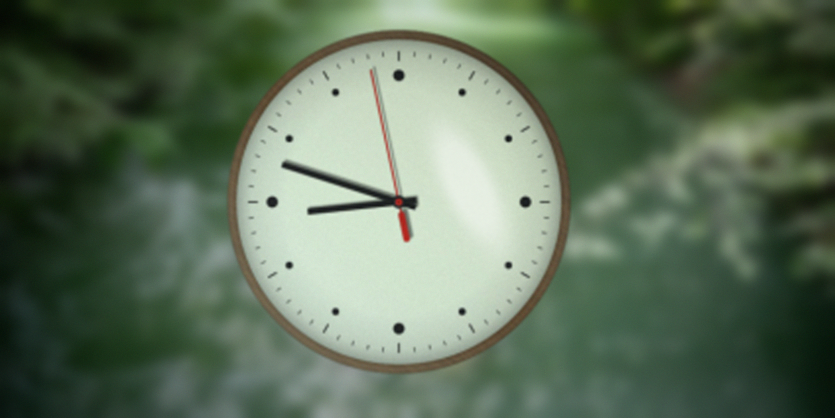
8.47.58
